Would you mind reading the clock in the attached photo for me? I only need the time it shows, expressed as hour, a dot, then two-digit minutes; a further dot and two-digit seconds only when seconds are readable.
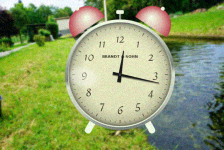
12.17
